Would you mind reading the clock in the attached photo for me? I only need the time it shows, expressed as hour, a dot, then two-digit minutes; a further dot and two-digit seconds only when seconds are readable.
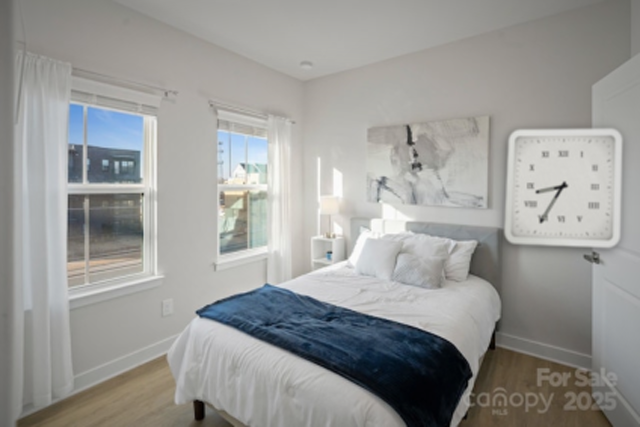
8.35
